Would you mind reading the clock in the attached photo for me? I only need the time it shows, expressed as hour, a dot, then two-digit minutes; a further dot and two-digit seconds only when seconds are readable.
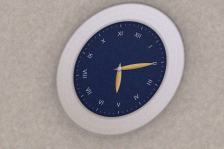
5.10
